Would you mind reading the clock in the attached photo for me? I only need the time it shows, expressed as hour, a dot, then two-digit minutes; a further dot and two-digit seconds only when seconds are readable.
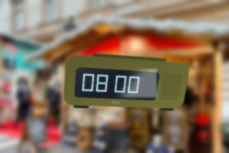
8.00
